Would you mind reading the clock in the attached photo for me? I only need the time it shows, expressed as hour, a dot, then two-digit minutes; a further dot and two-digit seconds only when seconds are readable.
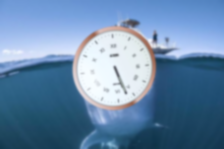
5.27
